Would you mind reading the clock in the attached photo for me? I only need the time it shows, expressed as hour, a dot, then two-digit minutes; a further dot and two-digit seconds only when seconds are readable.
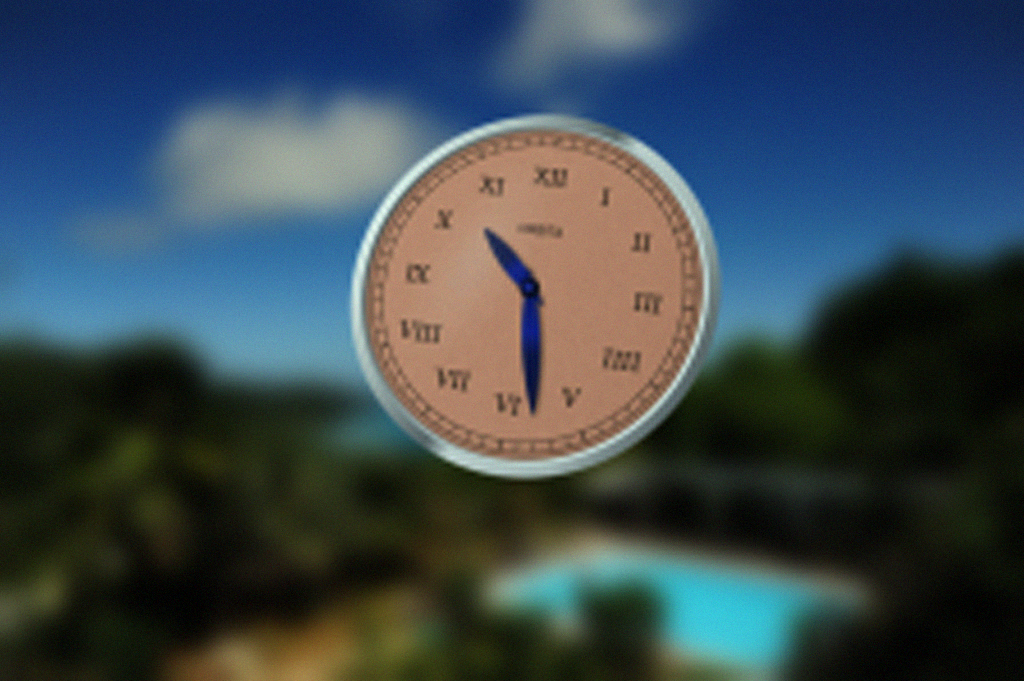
10.28
